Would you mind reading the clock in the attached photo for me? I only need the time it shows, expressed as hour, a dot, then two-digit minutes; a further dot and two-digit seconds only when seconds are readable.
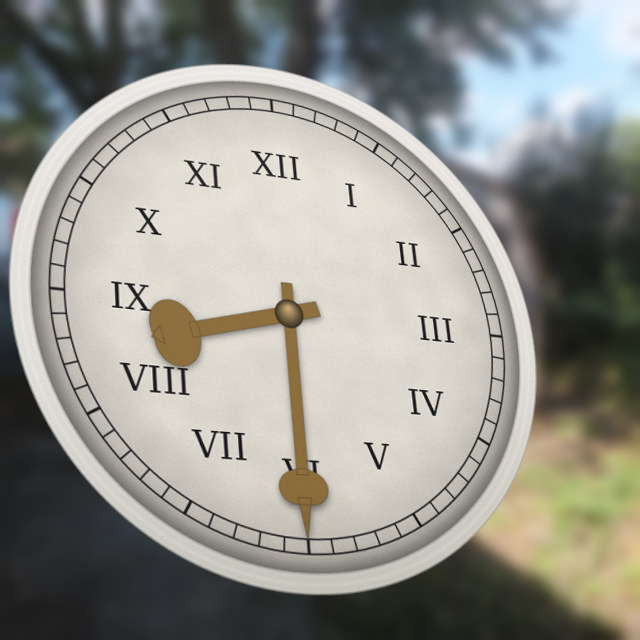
8.30
